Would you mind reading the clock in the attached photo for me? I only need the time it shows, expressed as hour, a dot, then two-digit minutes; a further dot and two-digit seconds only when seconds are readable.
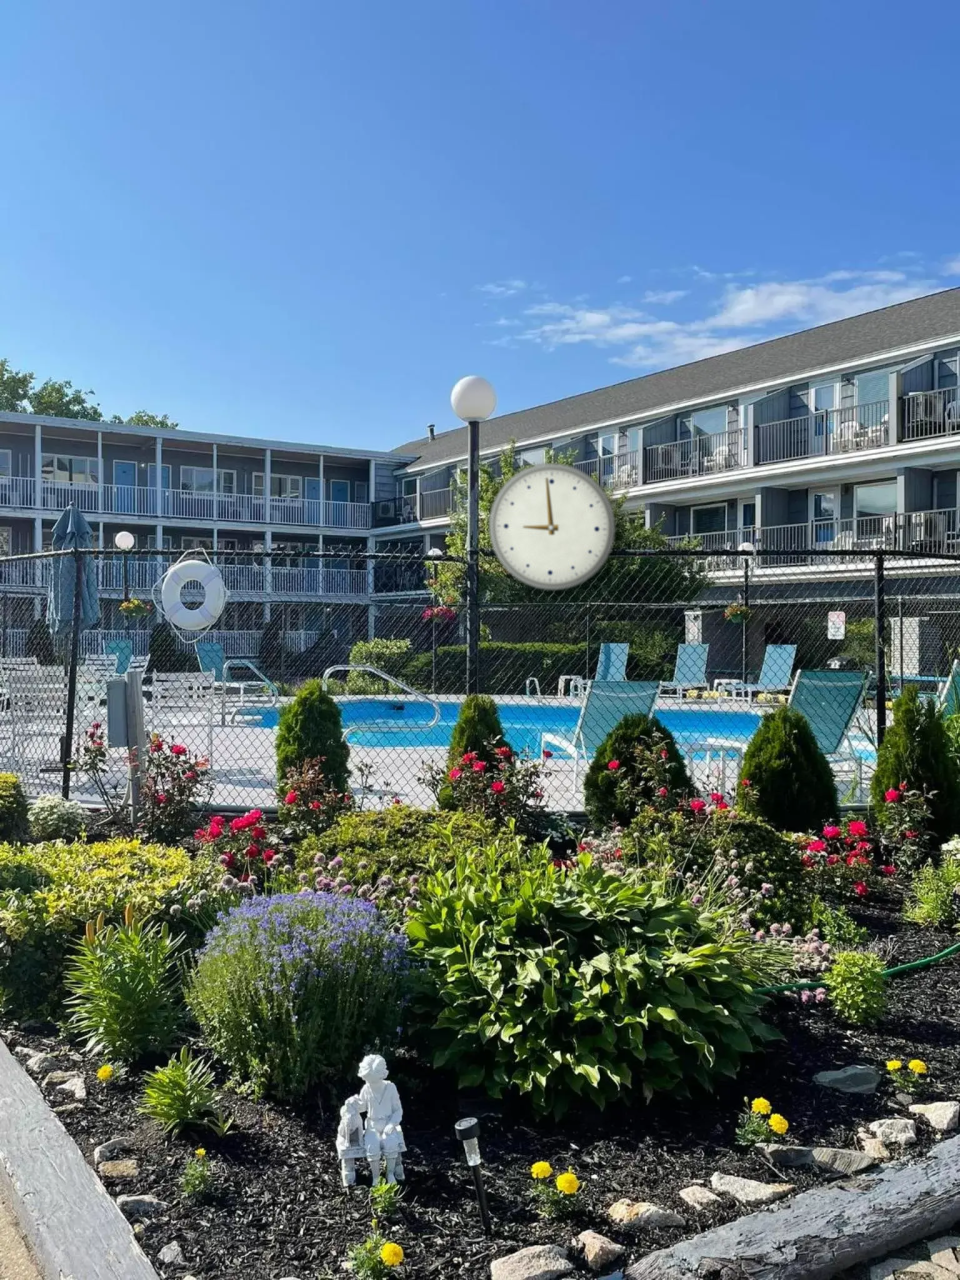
8.59
